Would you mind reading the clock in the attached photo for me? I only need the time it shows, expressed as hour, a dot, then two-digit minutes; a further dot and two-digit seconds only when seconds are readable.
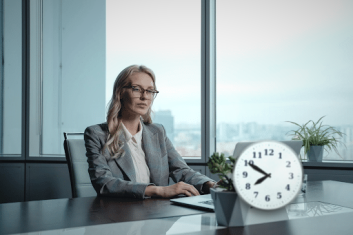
7.50
